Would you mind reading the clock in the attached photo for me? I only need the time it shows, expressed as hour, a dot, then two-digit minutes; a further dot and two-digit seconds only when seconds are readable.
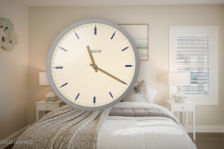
11.20
